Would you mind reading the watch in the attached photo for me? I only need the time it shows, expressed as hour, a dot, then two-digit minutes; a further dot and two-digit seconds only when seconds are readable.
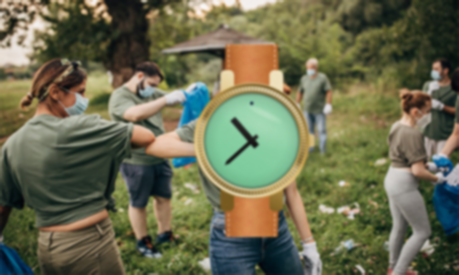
10.38
